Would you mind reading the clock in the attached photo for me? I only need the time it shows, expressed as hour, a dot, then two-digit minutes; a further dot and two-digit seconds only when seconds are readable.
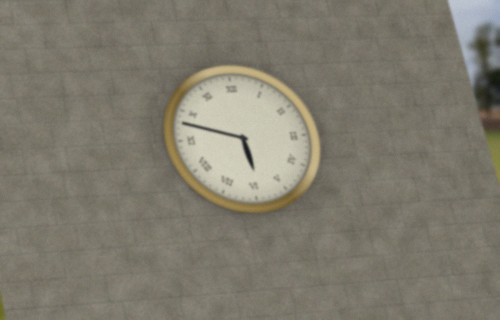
5.48
